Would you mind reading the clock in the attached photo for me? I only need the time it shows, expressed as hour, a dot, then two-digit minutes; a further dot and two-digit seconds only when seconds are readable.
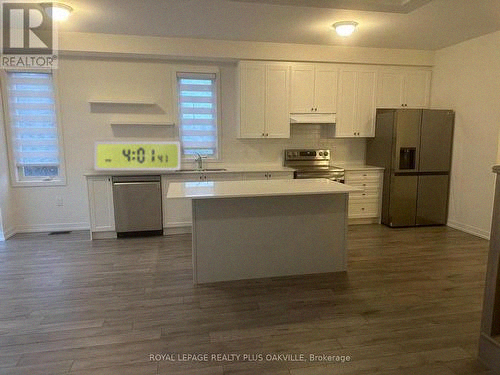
4.01
